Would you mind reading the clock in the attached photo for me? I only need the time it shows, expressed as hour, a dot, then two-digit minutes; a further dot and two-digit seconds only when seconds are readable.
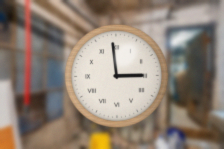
2.59
